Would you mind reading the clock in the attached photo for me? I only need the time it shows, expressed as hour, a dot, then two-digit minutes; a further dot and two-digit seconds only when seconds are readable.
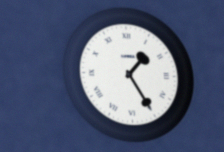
1.25
